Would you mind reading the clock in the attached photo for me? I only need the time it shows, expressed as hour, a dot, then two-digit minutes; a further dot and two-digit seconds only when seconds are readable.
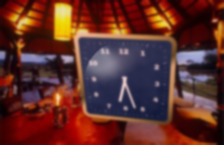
6.27
